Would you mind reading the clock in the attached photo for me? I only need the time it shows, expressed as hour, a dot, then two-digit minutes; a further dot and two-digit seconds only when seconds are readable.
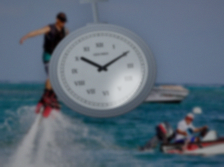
10.10
